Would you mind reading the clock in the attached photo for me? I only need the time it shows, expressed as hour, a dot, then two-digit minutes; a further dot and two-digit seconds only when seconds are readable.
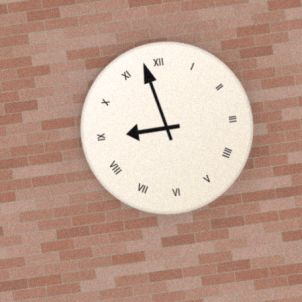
8.58
